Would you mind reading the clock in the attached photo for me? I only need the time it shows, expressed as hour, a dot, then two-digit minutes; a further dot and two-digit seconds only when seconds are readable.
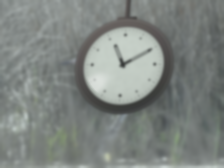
11.10
